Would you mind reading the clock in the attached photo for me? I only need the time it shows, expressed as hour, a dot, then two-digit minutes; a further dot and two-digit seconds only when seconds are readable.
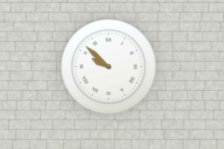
9.52
